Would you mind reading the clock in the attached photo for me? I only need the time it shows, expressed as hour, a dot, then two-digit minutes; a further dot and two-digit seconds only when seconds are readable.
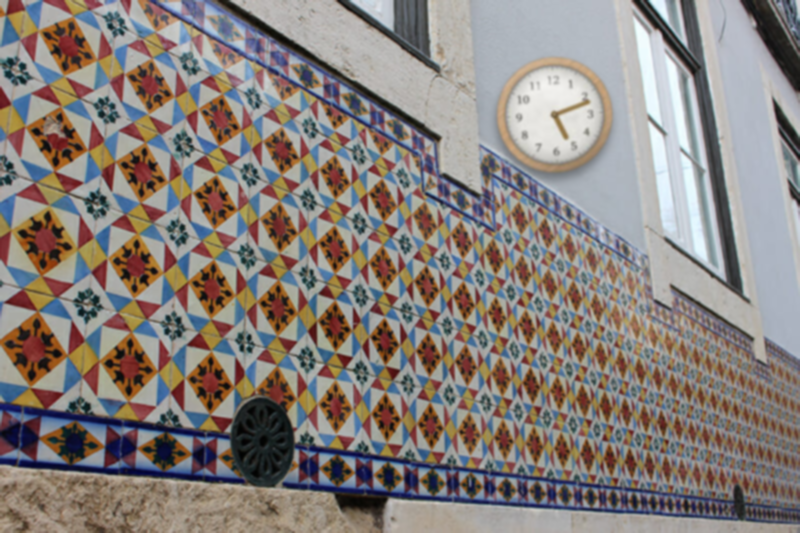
5.12
